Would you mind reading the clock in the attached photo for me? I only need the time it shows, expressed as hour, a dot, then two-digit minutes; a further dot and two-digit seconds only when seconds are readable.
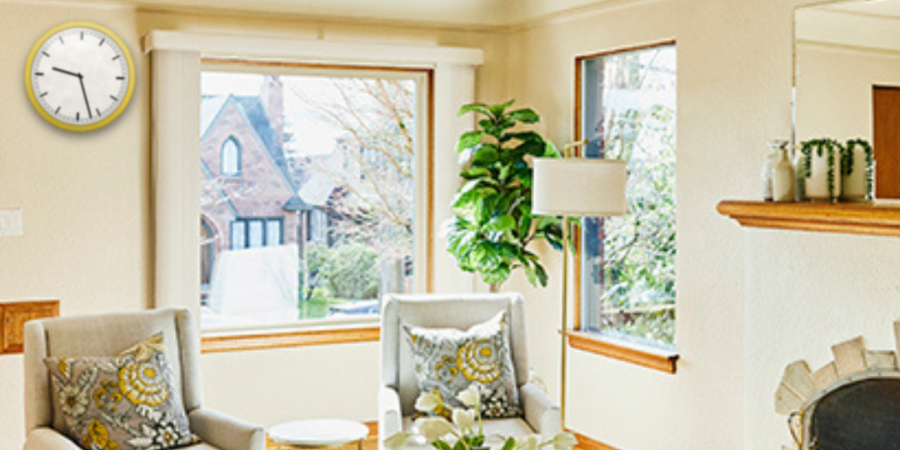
9.27
